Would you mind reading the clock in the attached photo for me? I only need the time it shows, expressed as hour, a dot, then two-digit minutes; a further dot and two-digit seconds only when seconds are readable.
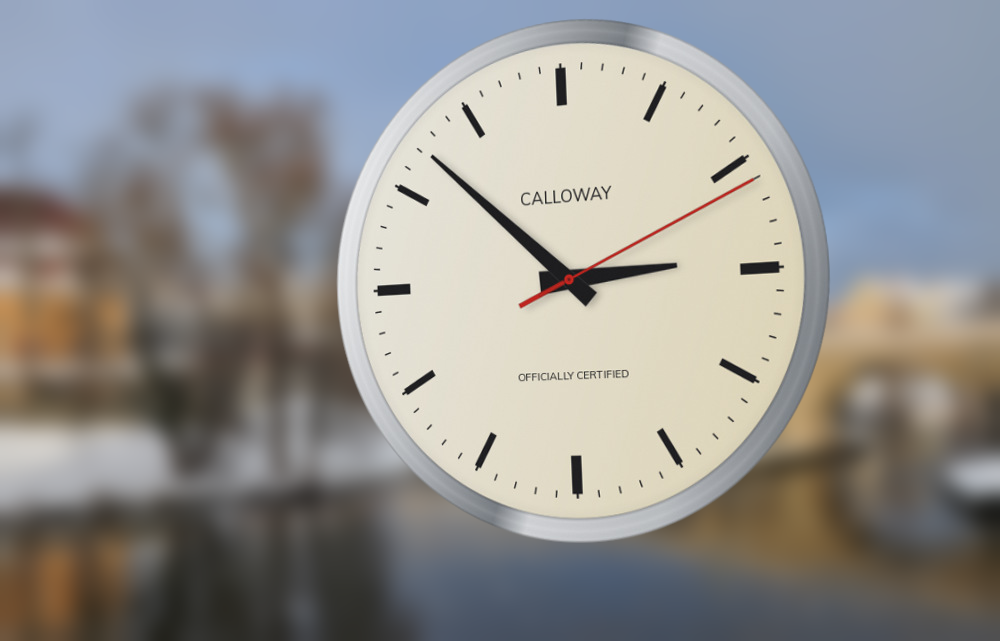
2.52.11
